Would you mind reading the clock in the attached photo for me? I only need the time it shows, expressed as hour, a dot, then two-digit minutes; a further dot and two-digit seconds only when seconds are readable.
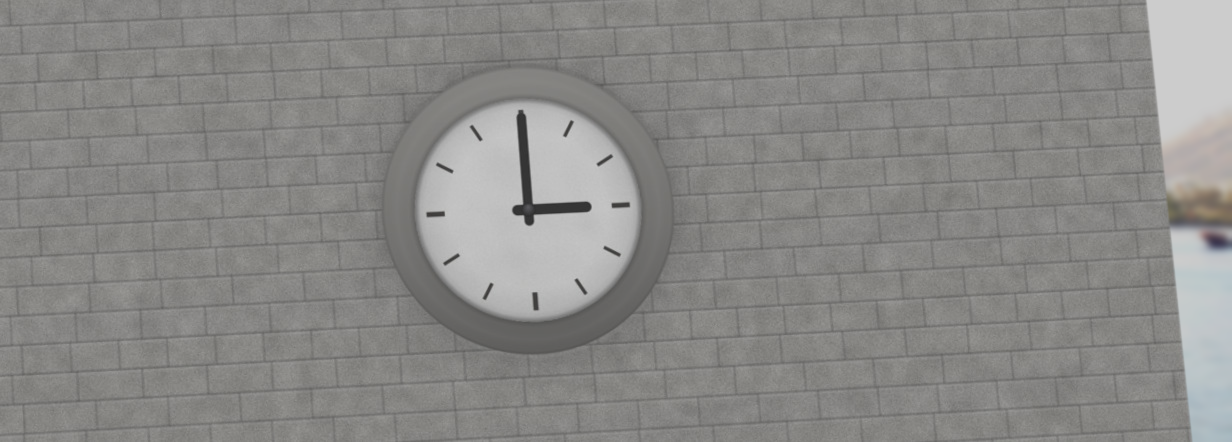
3.00
